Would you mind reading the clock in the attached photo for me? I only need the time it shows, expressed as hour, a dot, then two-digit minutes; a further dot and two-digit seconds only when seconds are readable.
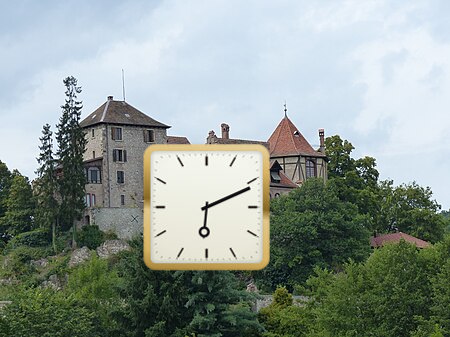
6.11
